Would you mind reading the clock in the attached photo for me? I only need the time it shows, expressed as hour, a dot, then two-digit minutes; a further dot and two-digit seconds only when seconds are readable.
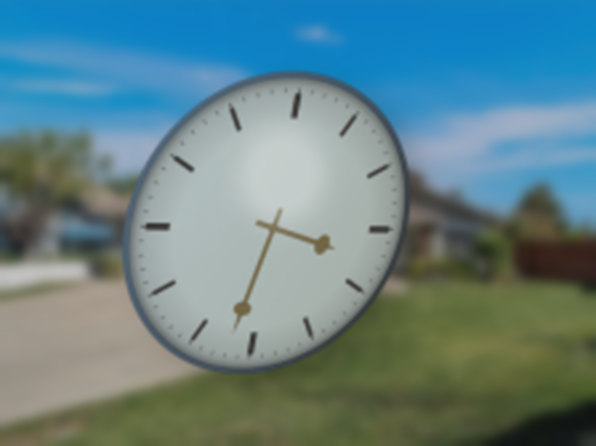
3.32
